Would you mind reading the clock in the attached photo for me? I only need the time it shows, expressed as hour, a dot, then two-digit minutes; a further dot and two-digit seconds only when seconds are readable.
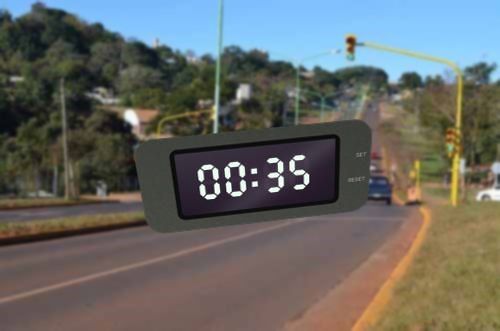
0.35
